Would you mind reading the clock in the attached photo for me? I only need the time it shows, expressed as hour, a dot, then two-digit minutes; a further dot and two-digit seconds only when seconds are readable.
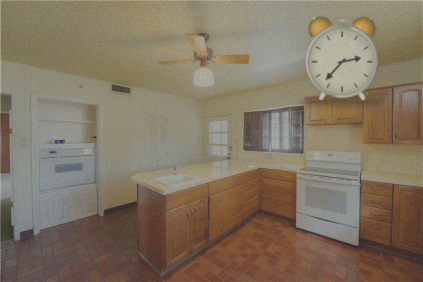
2.37
